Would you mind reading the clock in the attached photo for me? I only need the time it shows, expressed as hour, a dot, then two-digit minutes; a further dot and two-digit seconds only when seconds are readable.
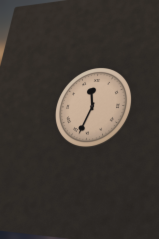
11.33
